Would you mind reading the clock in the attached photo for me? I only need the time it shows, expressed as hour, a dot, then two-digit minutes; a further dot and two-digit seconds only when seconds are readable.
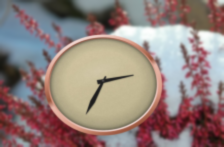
2.34
